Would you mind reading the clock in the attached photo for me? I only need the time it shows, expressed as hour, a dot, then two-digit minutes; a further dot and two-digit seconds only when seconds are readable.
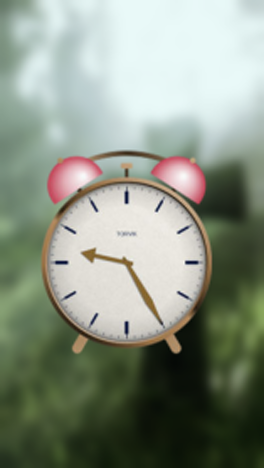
9.25
